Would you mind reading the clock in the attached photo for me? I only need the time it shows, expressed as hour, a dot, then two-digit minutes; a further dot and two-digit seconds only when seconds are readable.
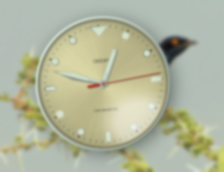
12.48.14
